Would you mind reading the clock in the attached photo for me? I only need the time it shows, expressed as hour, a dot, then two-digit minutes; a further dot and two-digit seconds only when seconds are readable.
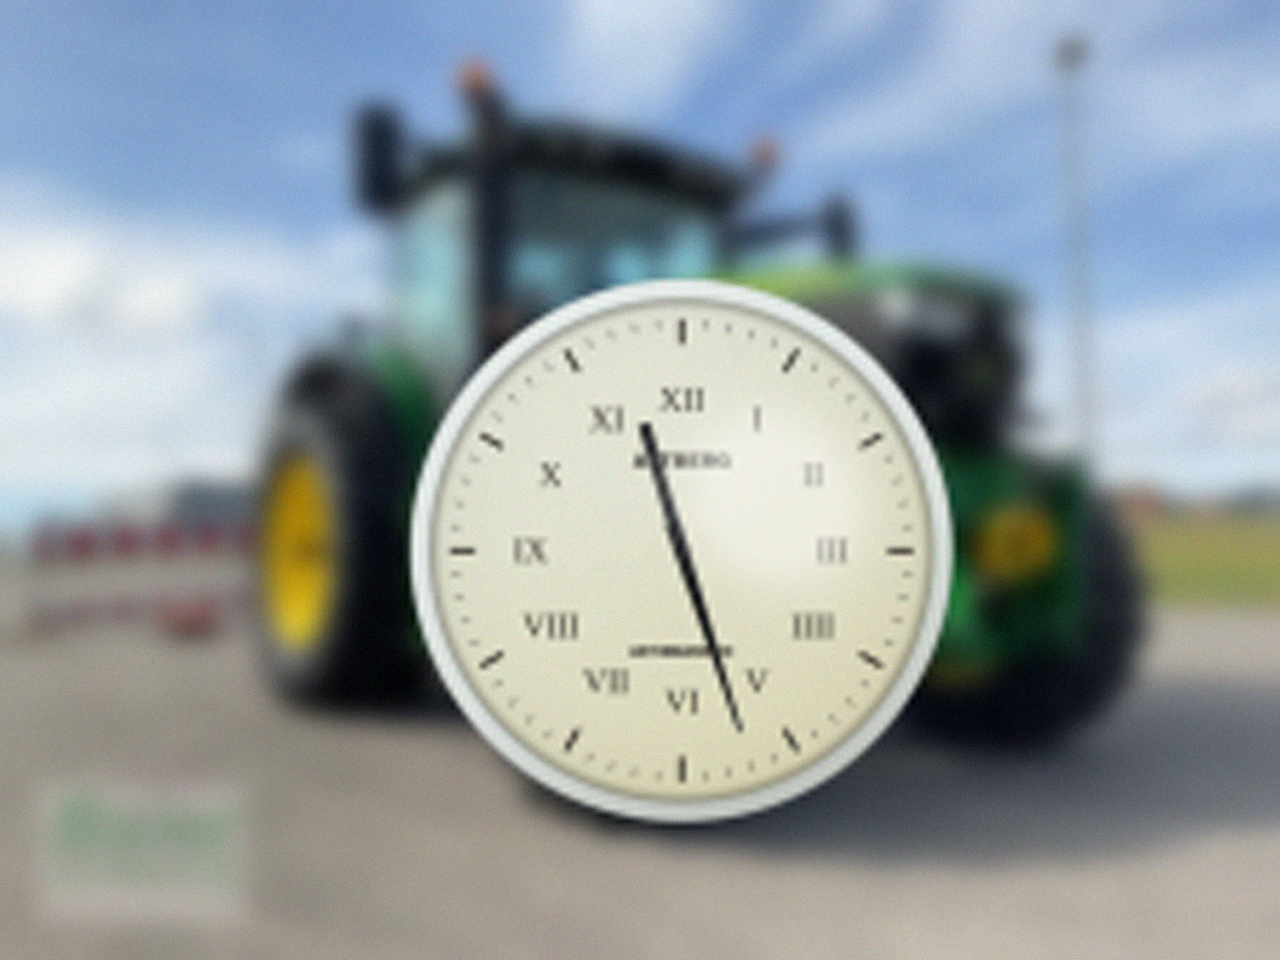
11.27
